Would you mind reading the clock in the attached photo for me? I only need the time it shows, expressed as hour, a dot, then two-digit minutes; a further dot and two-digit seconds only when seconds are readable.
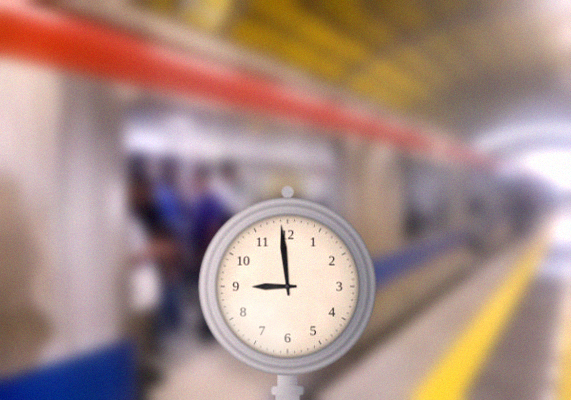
8.59
